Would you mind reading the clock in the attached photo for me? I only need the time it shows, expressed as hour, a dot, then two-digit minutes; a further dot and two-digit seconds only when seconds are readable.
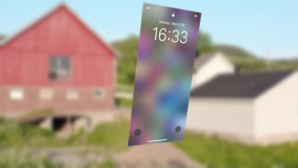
16.33
